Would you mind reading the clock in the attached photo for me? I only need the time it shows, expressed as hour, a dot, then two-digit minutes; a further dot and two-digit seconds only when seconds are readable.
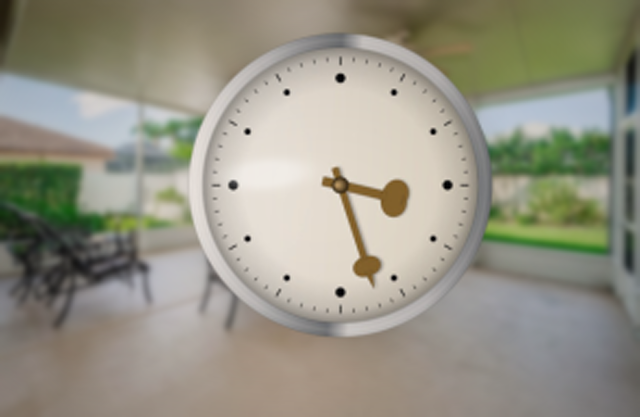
3.27
